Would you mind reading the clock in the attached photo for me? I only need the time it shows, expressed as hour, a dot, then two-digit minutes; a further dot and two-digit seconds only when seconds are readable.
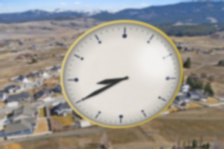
8.40
